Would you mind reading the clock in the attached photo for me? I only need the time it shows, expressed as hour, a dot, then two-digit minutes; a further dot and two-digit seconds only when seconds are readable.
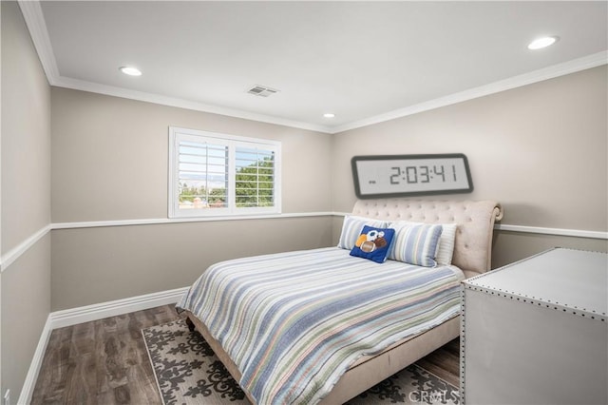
2.03.41
